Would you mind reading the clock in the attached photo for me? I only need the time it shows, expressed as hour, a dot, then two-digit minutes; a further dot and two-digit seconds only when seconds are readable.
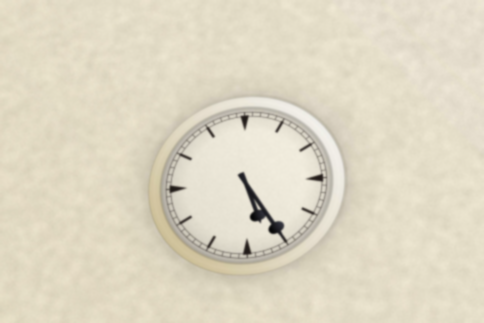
5.25
